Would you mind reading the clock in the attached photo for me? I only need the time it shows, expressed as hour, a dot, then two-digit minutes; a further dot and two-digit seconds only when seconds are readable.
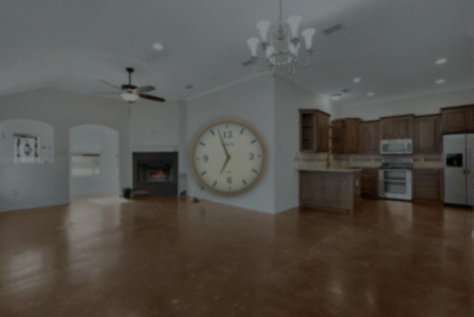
6.57
